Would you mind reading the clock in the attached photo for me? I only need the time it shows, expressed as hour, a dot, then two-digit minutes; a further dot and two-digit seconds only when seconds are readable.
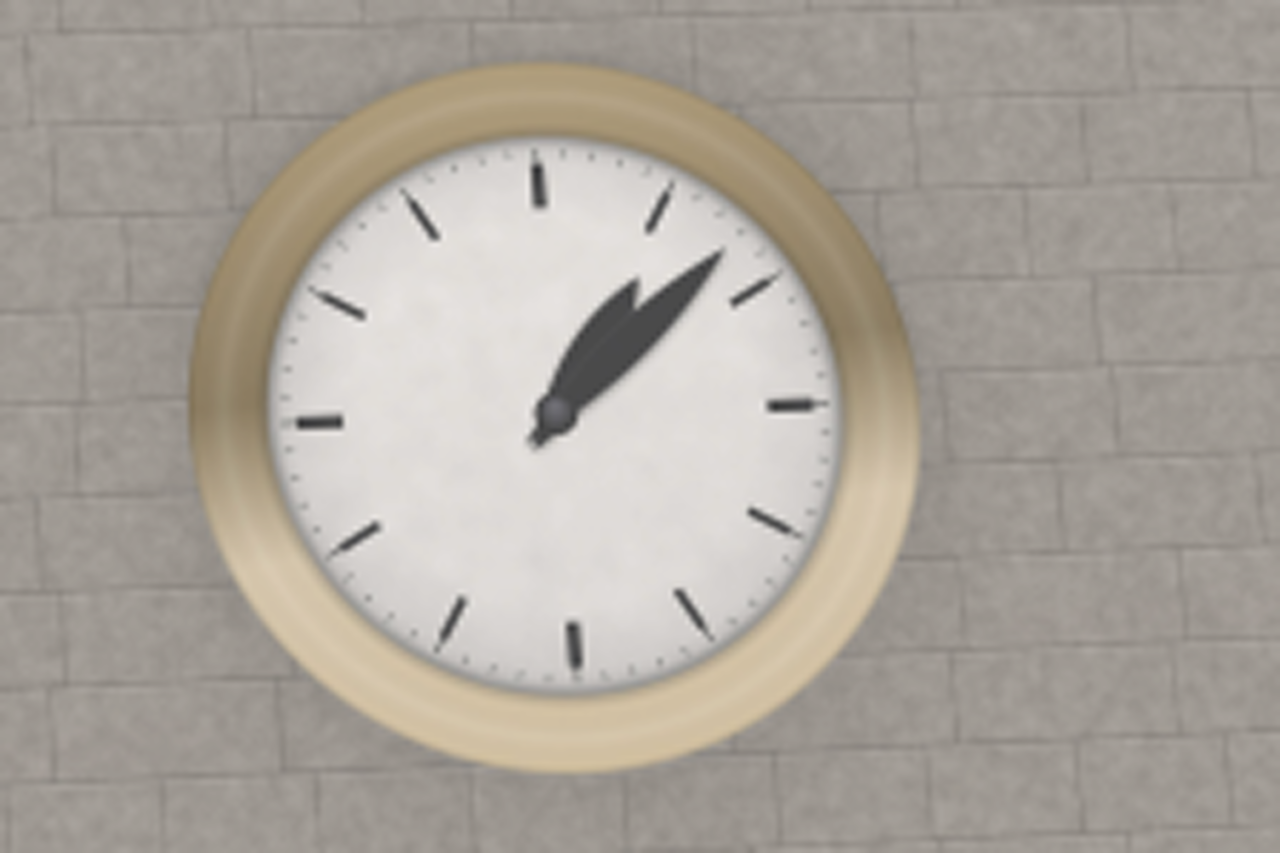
1.08
